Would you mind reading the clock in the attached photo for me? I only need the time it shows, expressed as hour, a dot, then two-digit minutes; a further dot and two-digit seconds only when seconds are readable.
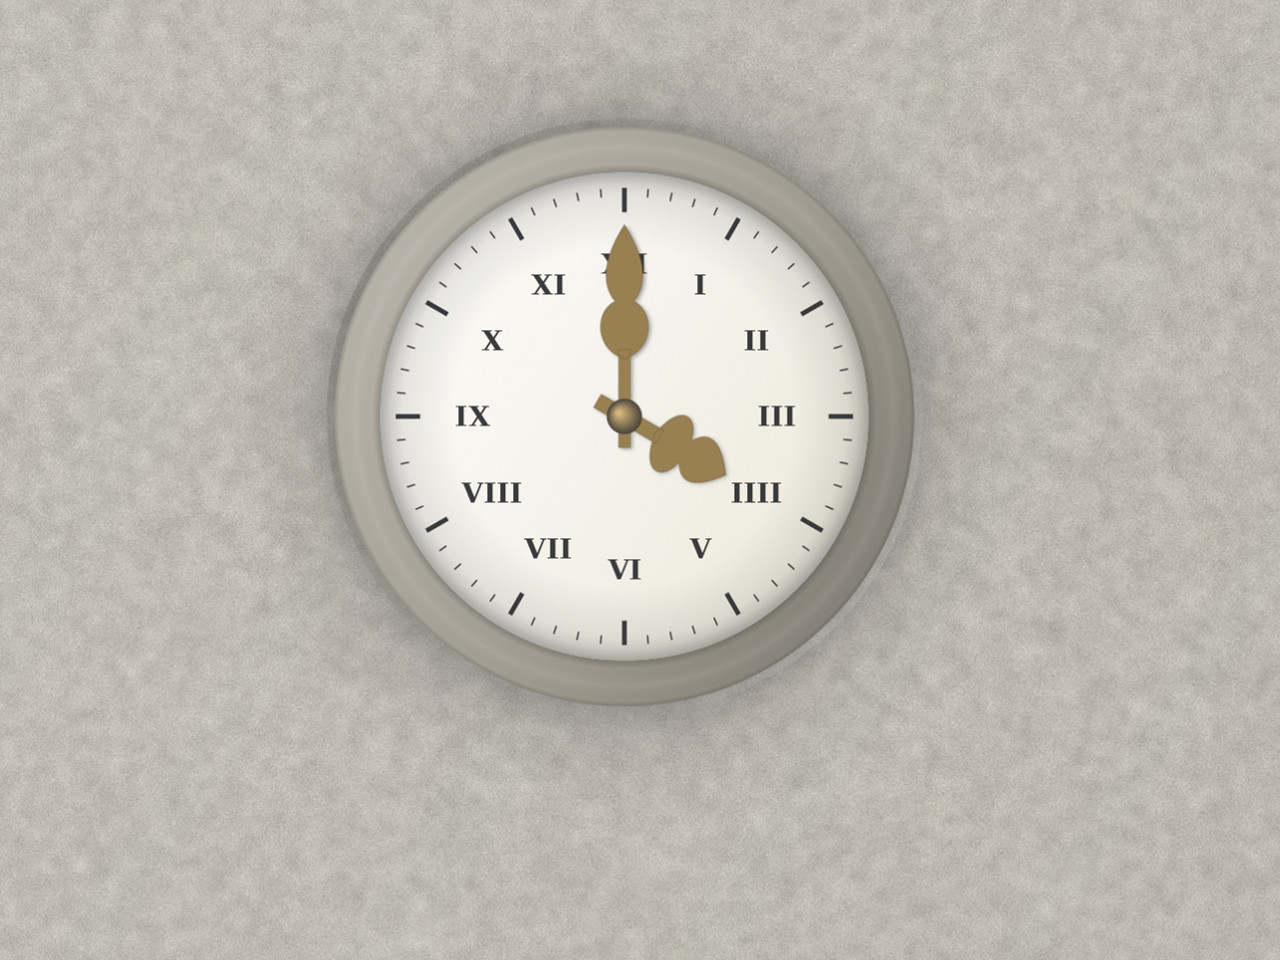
4.00
